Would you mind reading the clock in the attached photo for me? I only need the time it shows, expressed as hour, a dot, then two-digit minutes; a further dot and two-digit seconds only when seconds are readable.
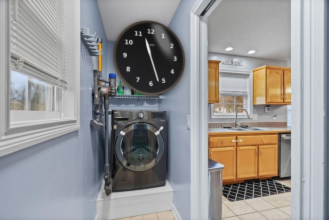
11.27
